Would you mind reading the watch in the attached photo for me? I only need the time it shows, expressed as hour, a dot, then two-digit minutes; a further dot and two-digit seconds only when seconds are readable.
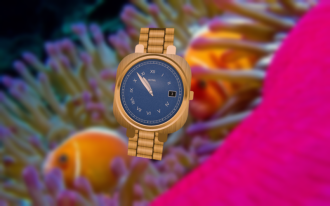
10.53
